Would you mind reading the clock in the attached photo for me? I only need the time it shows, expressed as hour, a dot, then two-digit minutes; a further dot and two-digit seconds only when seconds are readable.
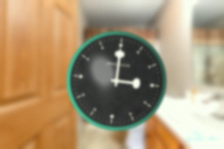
3.00
